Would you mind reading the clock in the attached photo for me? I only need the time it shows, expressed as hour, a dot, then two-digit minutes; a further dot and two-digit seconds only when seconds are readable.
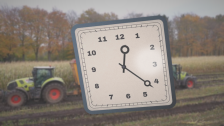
12.22
